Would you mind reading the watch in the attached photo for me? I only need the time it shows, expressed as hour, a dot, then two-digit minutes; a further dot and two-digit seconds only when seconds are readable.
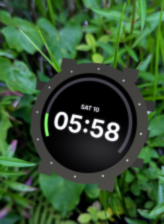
5.58
